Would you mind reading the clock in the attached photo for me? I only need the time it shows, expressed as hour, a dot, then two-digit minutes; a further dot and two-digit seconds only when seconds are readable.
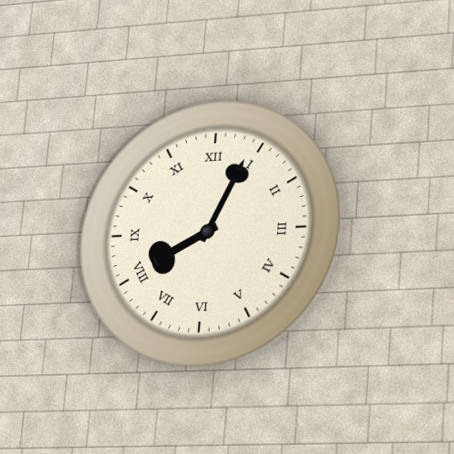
8.04
